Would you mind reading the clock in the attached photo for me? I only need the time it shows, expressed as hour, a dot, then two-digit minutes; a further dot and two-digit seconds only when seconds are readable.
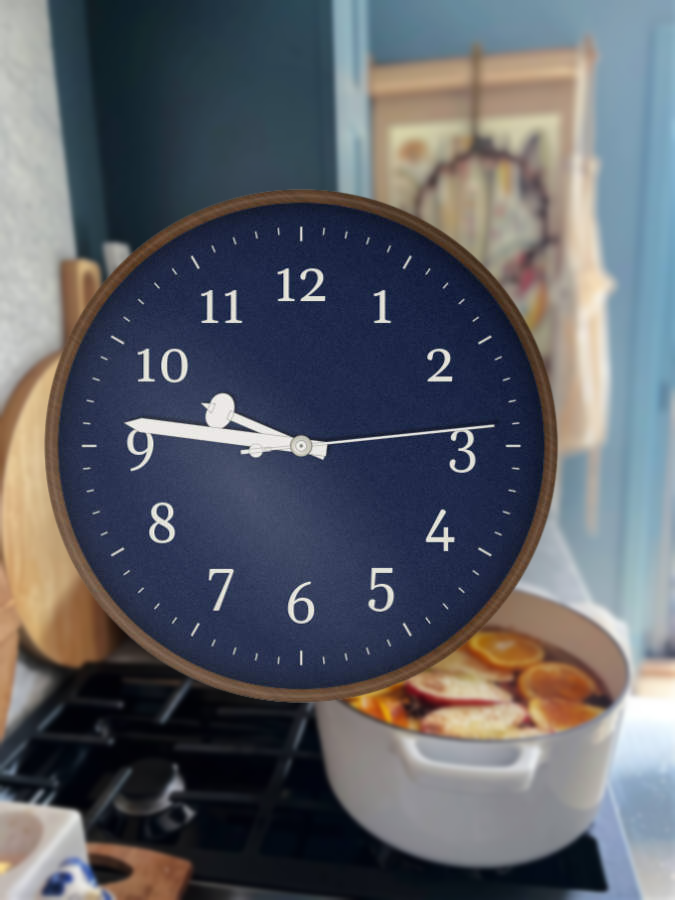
9.46.14
